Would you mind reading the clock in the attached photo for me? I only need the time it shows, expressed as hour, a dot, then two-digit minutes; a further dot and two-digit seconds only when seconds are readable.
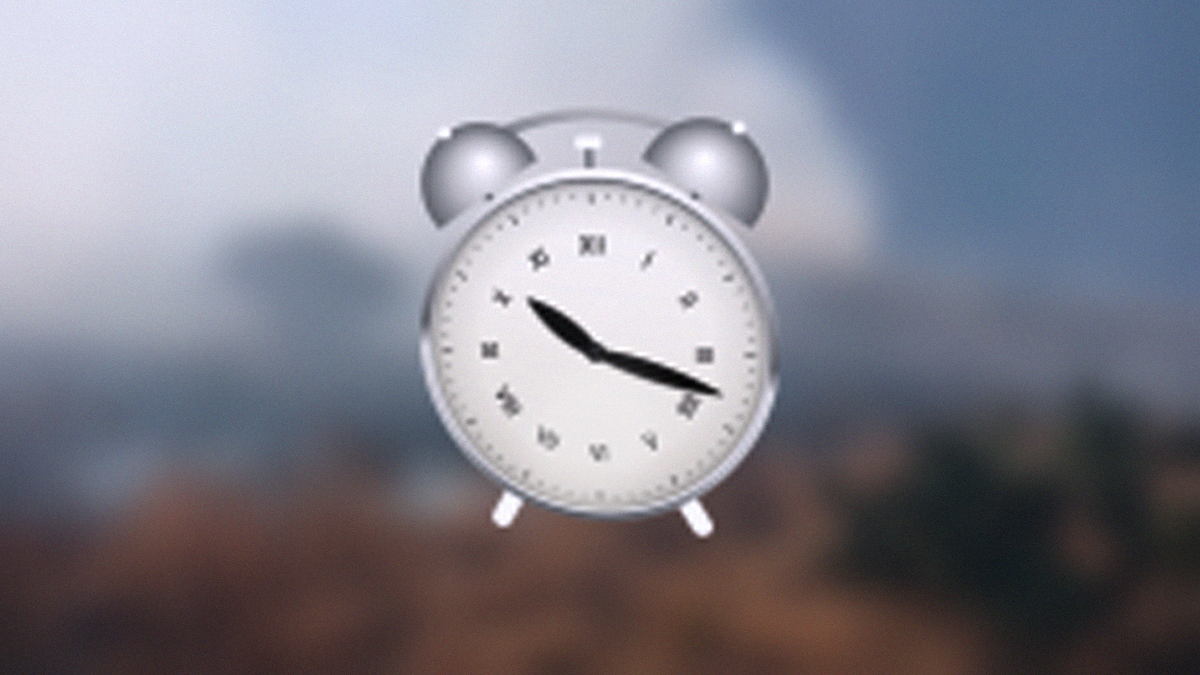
10.18
